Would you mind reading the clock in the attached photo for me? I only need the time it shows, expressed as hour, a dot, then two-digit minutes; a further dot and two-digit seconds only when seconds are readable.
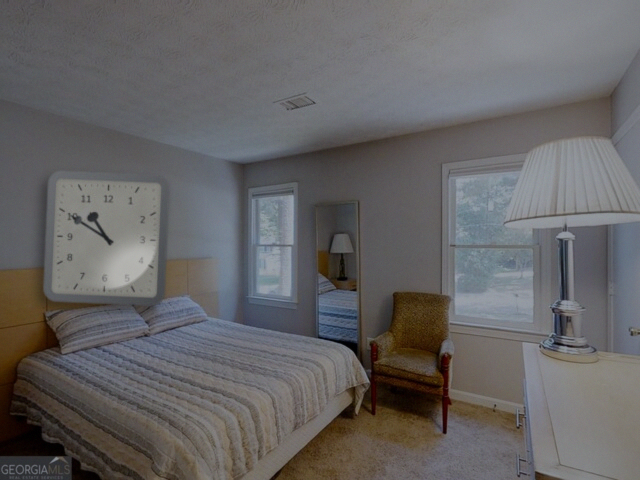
10.50
